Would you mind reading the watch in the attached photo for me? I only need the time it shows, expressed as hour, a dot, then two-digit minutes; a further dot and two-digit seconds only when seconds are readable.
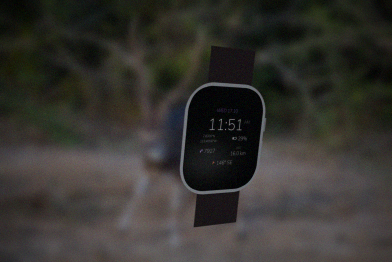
11.51
